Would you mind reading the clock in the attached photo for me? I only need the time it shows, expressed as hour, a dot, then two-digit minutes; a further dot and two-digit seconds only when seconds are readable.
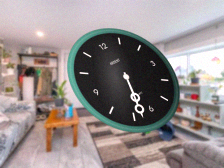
6.33
